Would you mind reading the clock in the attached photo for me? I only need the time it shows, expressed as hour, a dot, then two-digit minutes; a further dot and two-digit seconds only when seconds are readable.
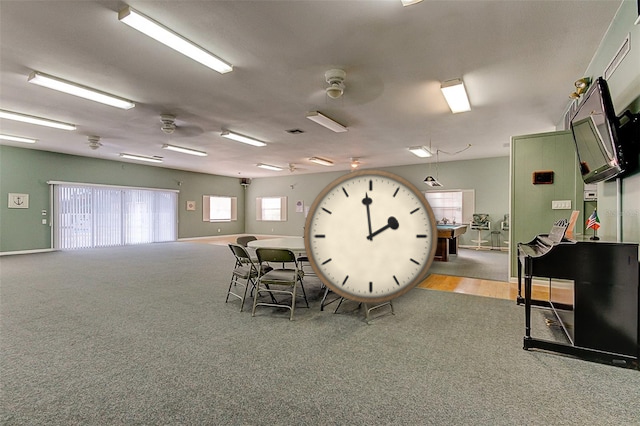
1.59
